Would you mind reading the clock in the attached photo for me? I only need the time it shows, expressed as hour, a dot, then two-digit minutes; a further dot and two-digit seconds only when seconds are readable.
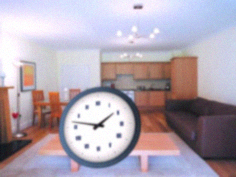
1.47
